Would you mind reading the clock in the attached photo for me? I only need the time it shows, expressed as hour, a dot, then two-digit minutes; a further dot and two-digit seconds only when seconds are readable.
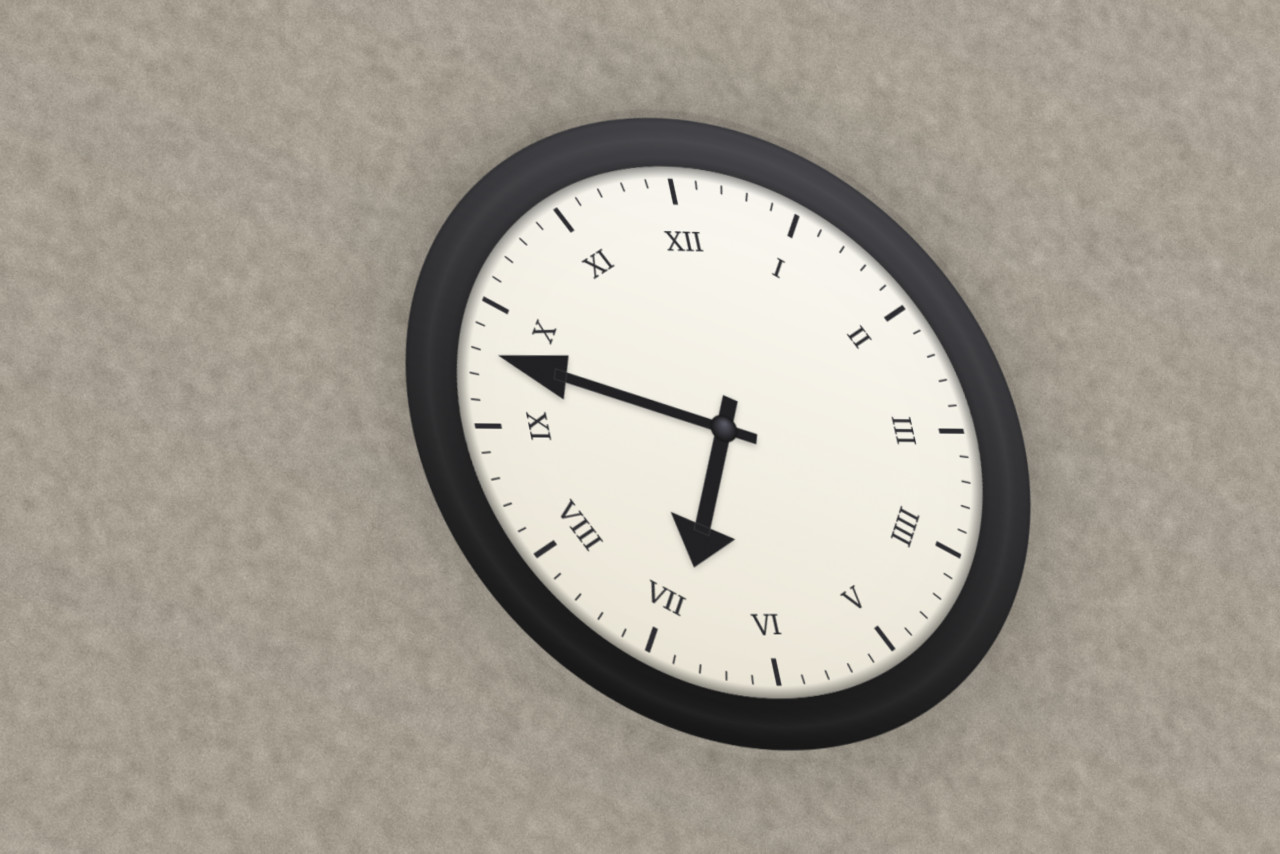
6.48
